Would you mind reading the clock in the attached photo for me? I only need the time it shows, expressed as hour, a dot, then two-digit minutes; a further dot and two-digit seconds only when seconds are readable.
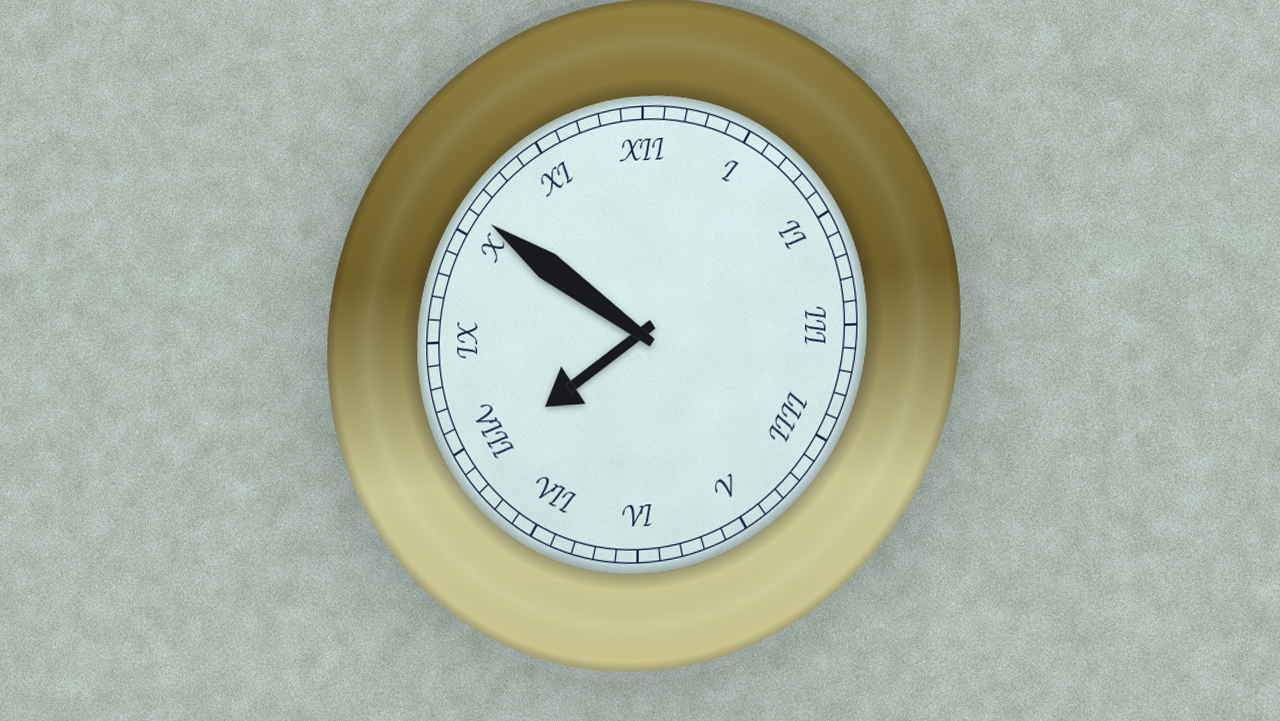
7.51
